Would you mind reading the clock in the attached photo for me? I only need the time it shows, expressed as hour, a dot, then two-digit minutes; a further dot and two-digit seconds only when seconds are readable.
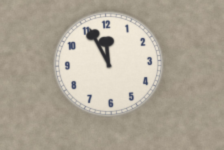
11.56
